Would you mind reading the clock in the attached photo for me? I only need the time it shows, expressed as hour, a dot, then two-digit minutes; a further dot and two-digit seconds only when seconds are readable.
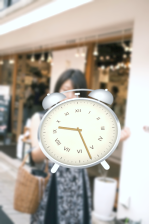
9.27
